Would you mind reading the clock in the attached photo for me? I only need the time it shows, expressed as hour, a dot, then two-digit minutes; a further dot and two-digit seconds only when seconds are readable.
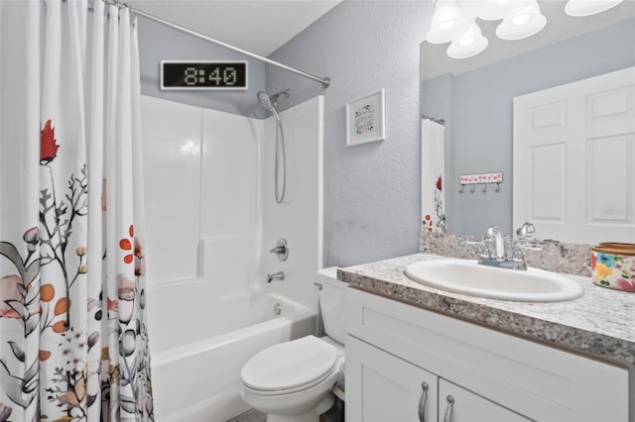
8.40
